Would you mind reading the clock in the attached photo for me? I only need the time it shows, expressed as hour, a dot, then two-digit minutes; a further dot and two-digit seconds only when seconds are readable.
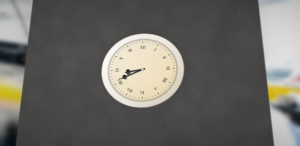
8.41
